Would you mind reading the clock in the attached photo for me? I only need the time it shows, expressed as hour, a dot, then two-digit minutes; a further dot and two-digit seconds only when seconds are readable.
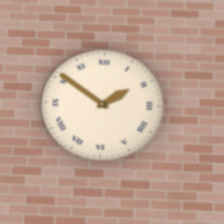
1.51
